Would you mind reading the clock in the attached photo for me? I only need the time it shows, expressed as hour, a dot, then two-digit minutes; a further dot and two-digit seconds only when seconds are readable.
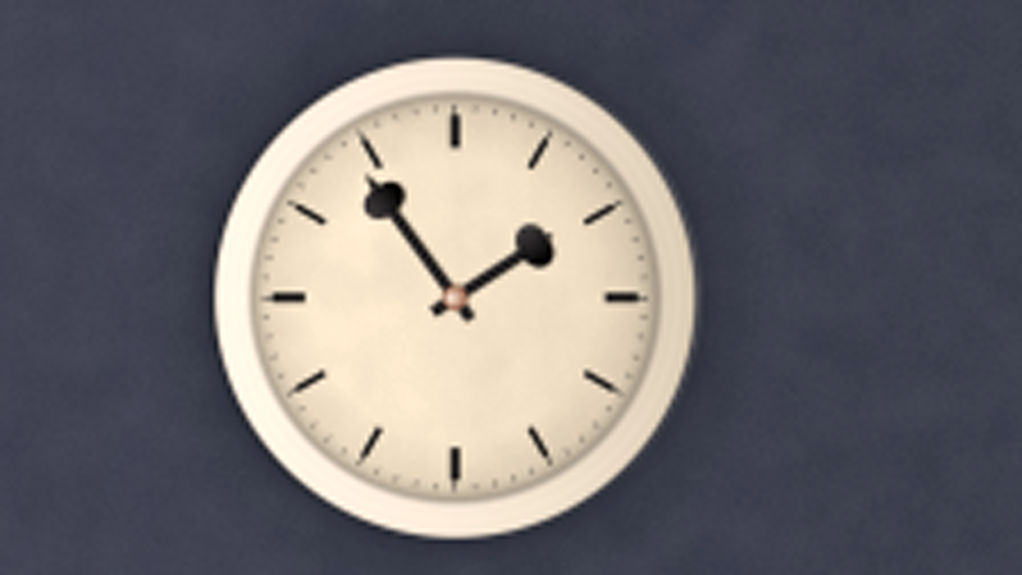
1.54
